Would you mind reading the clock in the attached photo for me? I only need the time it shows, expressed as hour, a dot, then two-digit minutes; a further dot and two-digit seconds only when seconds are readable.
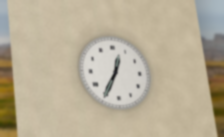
12.35
